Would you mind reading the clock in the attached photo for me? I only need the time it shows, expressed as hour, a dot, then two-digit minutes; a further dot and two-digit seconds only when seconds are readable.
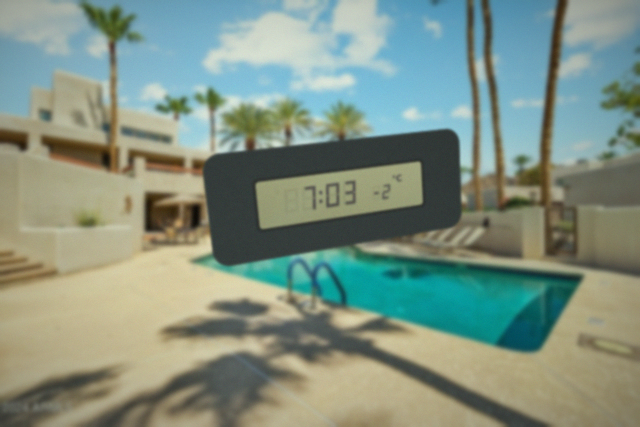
7.03
